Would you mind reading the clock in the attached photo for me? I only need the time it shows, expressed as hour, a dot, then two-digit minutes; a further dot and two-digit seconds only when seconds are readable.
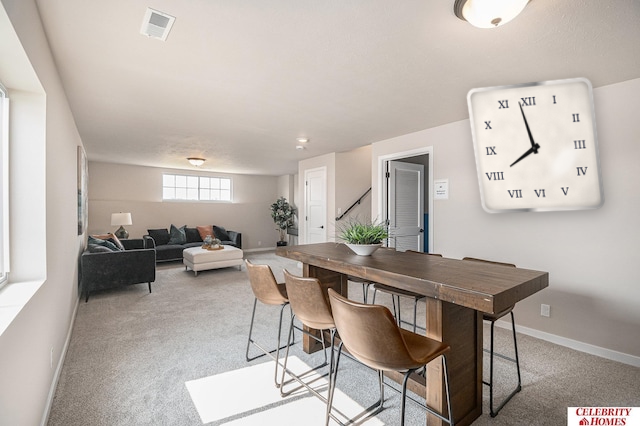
7.58
